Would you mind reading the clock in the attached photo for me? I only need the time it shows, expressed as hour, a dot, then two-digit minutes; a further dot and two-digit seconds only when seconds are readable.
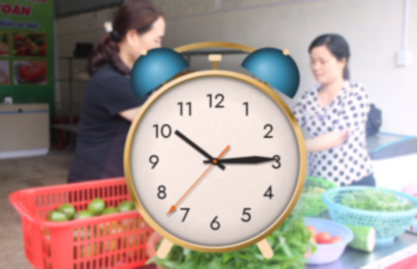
10.14.37
